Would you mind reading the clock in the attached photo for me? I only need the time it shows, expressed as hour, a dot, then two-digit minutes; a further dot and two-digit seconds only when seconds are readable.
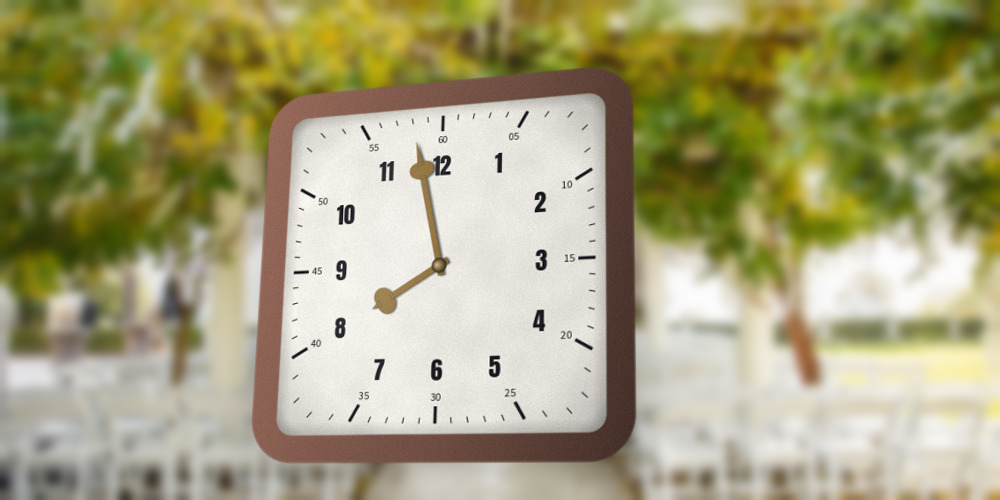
7.58
